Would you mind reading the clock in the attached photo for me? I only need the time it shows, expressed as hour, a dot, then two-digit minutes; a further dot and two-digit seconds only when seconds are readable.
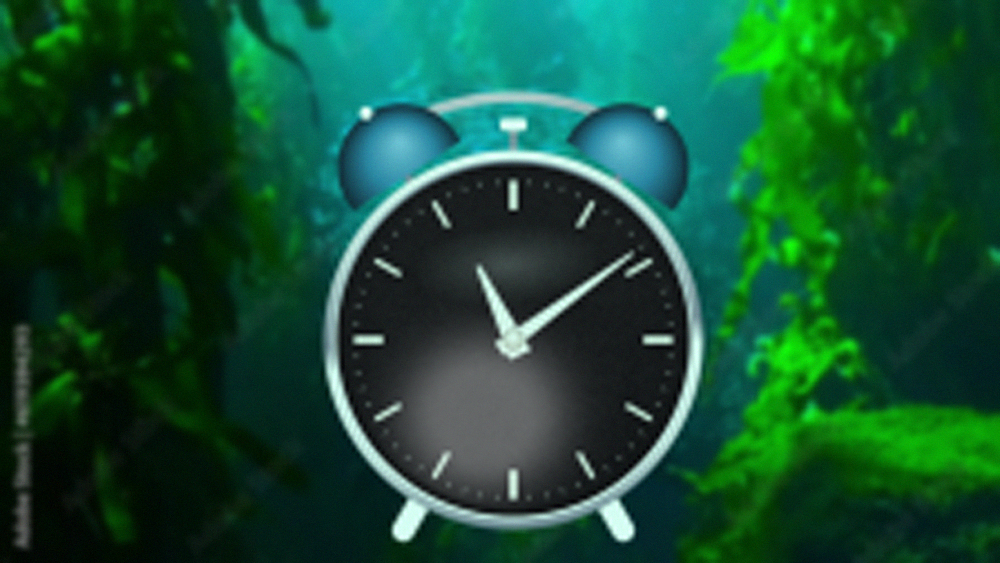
11.09
